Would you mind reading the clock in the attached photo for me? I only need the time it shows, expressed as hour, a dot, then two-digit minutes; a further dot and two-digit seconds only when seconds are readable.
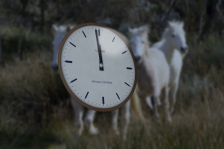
11.59
